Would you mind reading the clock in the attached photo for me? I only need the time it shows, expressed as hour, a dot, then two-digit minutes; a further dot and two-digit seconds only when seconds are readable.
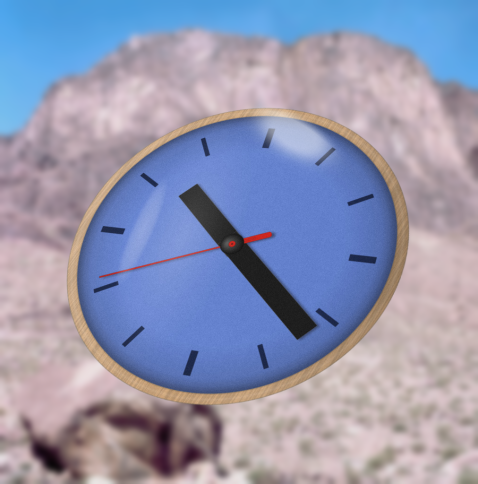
10.21.41
